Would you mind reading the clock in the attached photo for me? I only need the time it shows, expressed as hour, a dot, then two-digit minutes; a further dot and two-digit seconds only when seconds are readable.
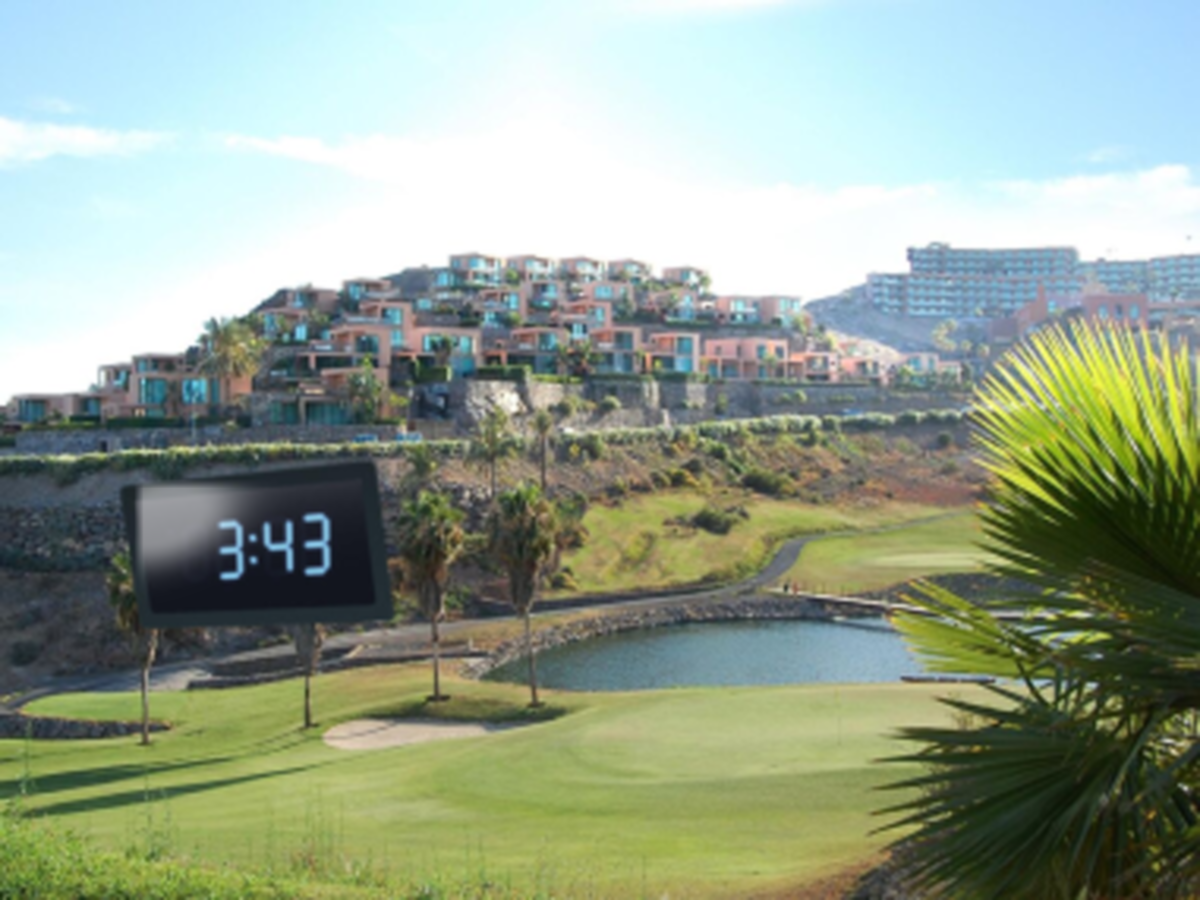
3.43
